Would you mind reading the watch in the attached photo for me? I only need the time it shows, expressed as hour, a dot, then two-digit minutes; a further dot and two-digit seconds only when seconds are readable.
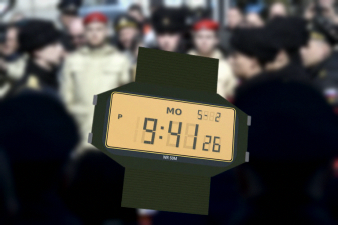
9.41.26
